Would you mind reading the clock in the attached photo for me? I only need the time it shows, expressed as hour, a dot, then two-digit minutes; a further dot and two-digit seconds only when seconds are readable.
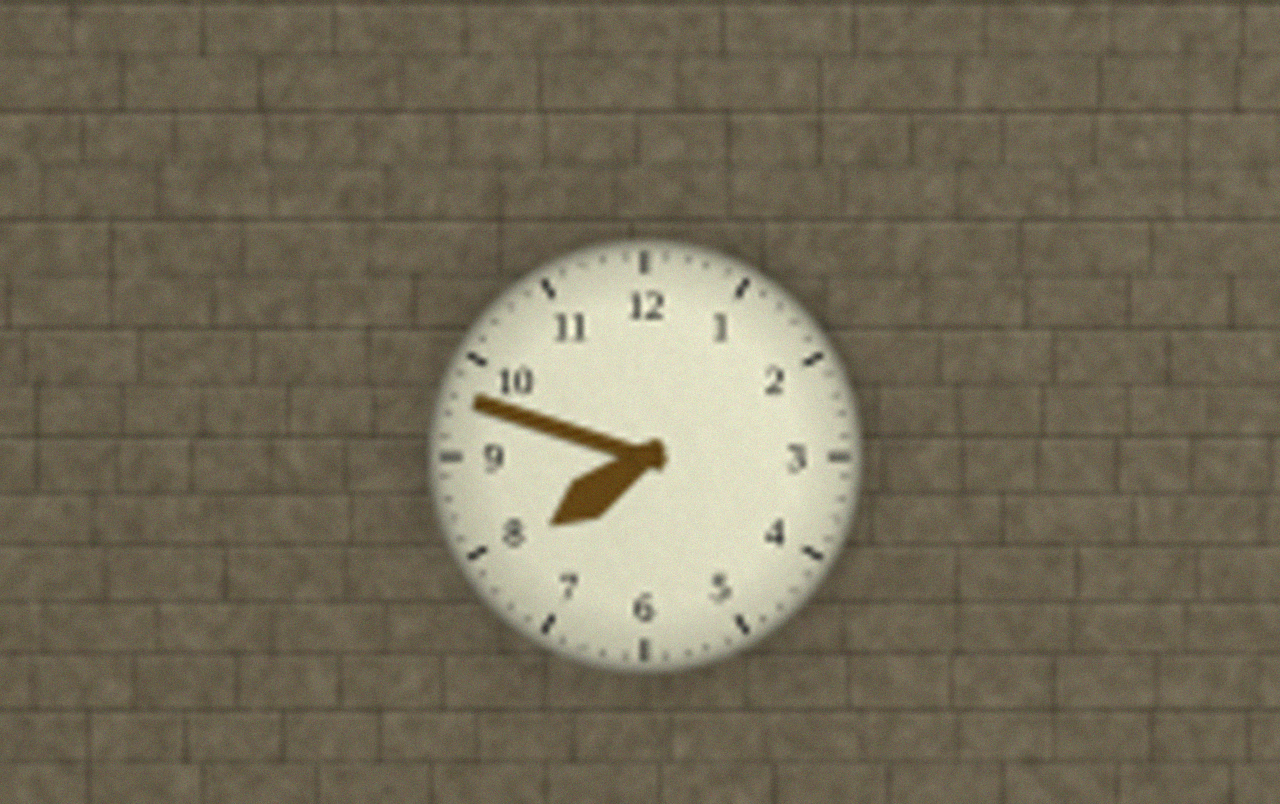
7.48
